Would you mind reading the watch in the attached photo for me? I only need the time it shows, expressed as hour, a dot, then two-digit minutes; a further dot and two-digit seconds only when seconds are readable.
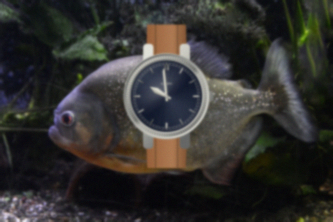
9.59
